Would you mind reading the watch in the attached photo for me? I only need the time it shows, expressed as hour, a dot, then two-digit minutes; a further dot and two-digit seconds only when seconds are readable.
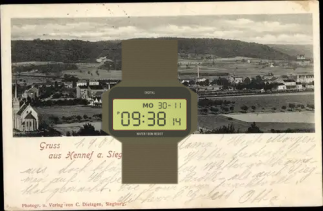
9.38.14
